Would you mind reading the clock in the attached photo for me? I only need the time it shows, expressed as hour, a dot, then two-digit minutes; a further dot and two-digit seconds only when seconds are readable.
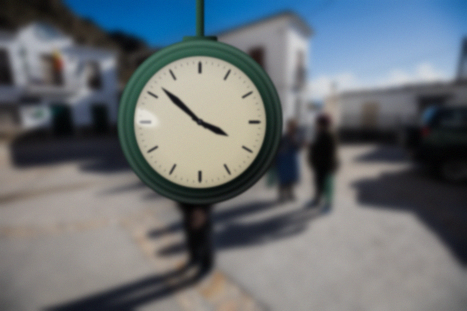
3.52
